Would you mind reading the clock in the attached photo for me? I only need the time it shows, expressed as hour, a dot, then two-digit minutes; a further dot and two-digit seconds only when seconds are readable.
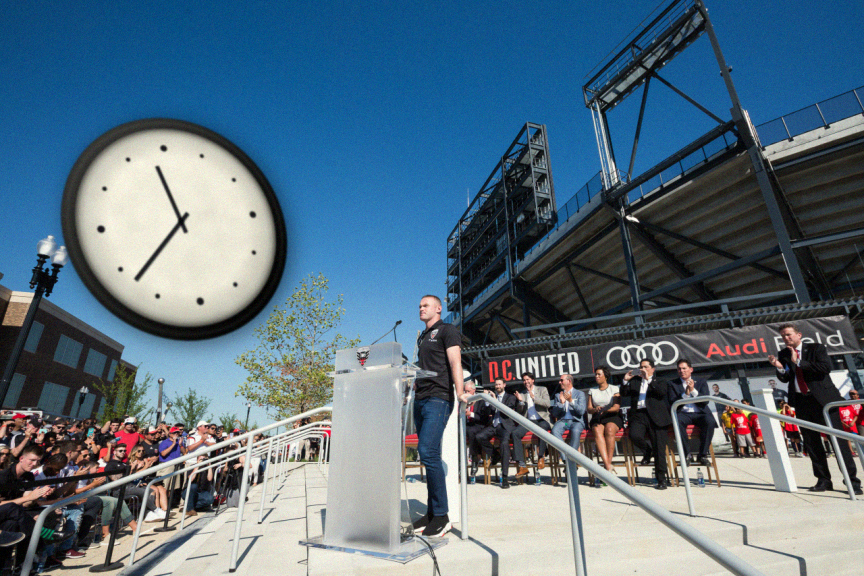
11.38
